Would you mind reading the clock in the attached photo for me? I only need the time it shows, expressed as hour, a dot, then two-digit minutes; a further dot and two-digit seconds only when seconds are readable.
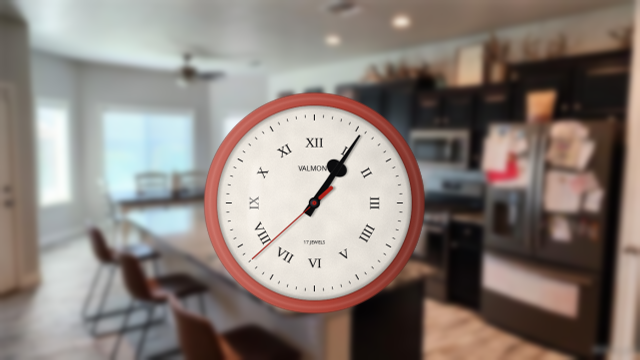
1.05.38
